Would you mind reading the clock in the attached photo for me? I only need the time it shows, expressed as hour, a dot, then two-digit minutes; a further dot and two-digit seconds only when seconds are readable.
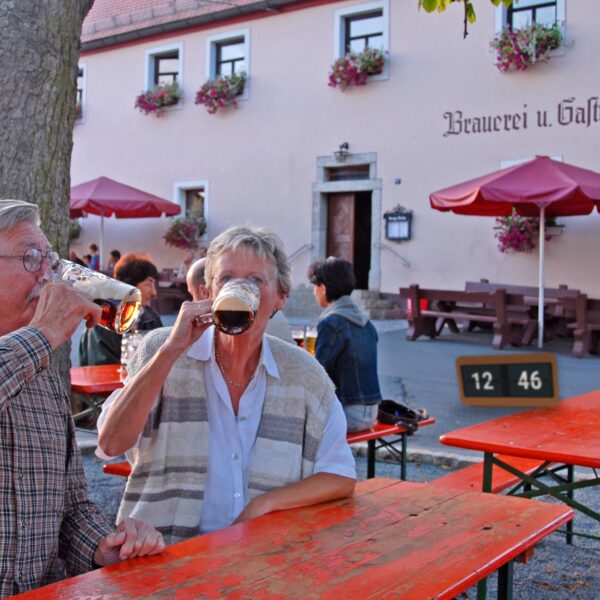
12.46
